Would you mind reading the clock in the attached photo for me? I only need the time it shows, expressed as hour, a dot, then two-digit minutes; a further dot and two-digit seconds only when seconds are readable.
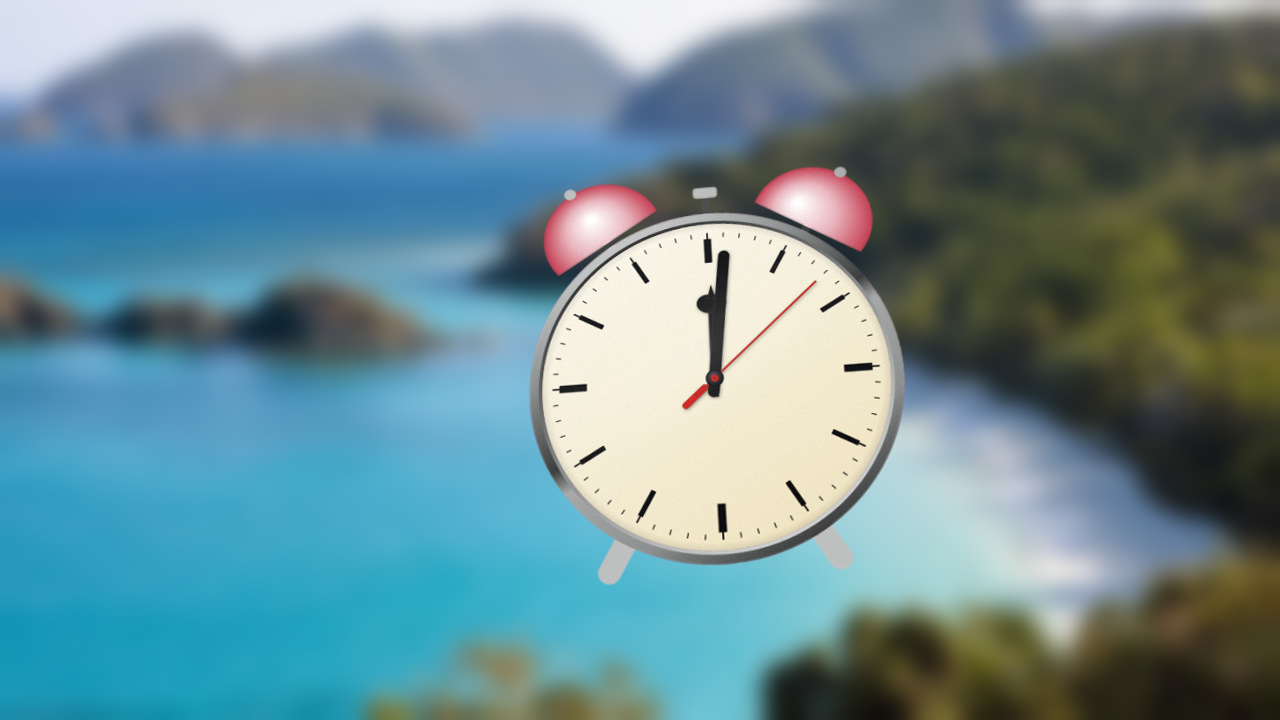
12.01.08
